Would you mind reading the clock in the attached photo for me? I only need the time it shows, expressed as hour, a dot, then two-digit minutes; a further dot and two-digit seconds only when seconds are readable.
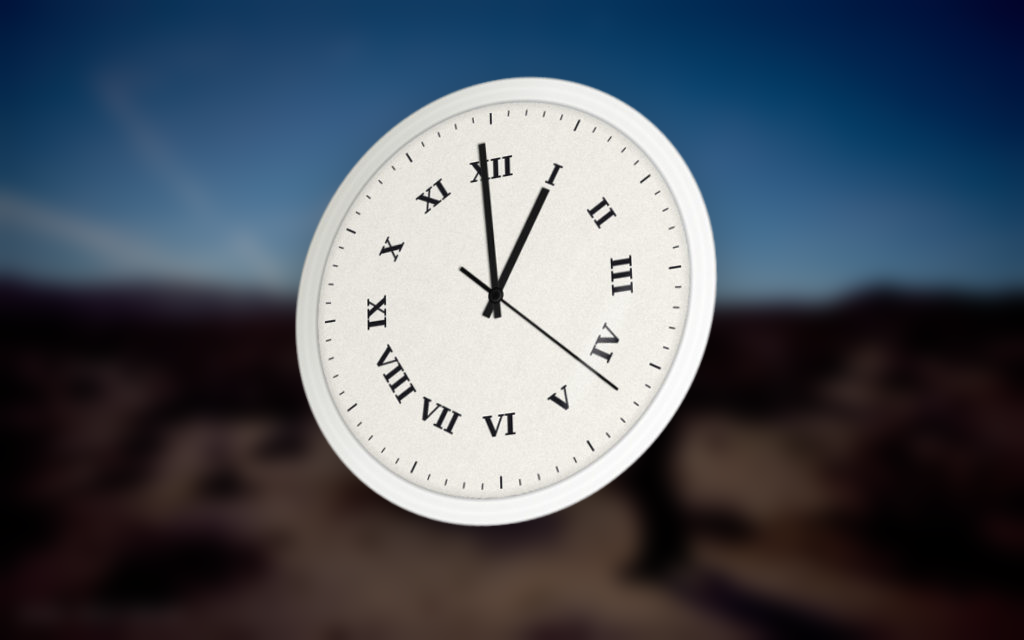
12.59.22
